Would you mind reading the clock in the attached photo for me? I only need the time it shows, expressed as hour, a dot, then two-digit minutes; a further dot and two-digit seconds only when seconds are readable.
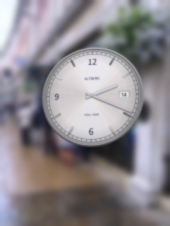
2.19
